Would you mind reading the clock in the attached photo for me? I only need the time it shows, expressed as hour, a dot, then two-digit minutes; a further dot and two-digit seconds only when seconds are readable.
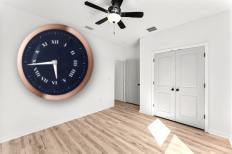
5.44
